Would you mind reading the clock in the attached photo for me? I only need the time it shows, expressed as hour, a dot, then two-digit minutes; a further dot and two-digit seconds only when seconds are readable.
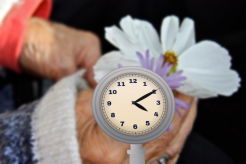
4.10
